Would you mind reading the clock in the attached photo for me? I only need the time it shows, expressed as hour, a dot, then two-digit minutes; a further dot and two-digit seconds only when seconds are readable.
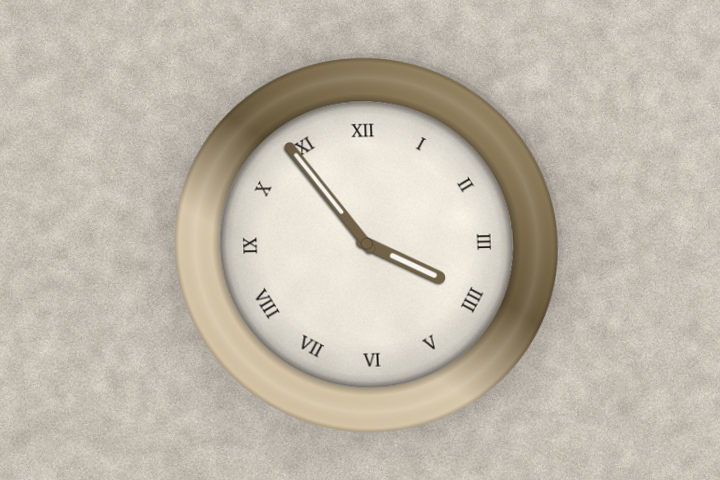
3.54
